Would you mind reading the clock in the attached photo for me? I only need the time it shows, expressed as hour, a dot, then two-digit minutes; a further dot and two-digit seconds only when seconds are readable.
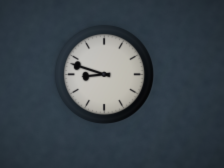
8.48
